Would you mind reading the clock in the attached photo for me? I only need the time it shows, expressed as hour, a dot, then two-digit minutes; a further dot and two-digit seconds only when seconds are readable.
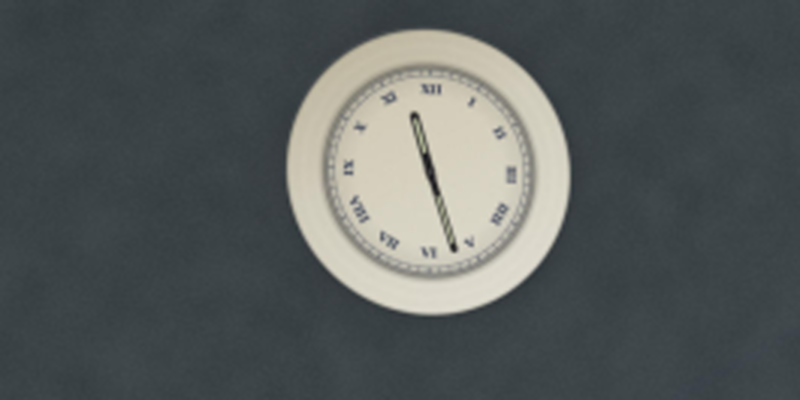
11.27
